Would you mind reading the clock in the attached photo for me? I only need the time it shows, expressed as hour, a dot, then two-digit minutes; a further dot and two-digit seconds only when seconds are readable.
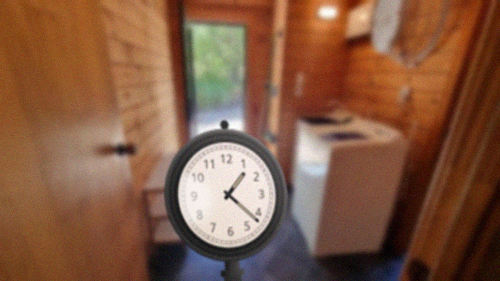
1.22
